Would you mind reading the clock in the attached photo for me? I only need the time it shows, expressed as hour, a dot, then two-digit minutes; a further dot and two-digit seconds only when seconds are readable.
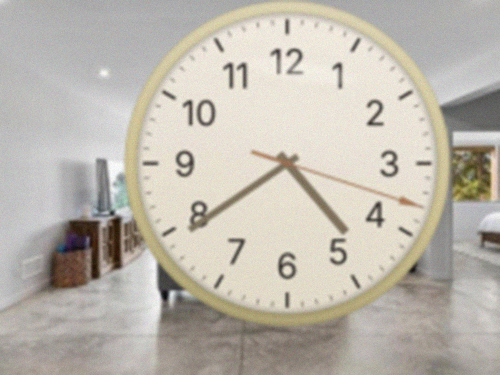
4.39.18
